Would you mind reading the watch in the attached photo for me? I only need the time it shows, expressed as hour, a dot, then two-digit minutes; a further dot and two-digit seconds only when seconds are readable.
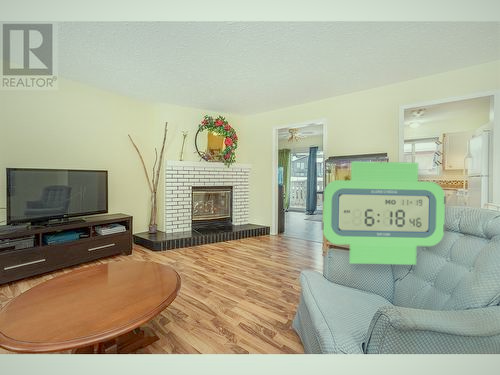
6.18.46
